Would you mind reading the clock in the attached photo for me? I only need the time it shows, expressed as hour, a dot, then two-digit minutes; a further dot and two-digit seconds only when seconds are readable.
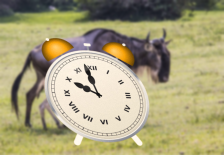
9.58
